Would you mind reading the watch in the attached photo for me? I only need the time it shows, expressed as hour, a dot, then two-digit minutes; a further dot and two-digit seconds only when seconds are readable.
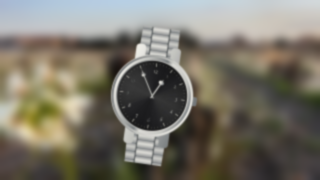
12.55
